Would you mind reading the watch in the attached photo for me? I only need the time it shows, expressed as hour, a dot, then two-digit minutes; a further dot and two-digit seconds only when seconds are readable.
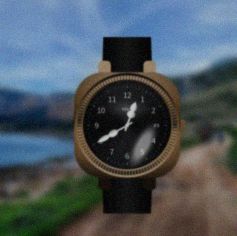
12.40
